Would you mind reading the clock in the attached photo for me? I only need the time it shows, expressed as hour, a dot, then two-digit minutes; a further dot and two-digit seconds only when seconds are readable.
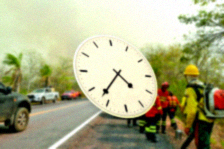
4.37
